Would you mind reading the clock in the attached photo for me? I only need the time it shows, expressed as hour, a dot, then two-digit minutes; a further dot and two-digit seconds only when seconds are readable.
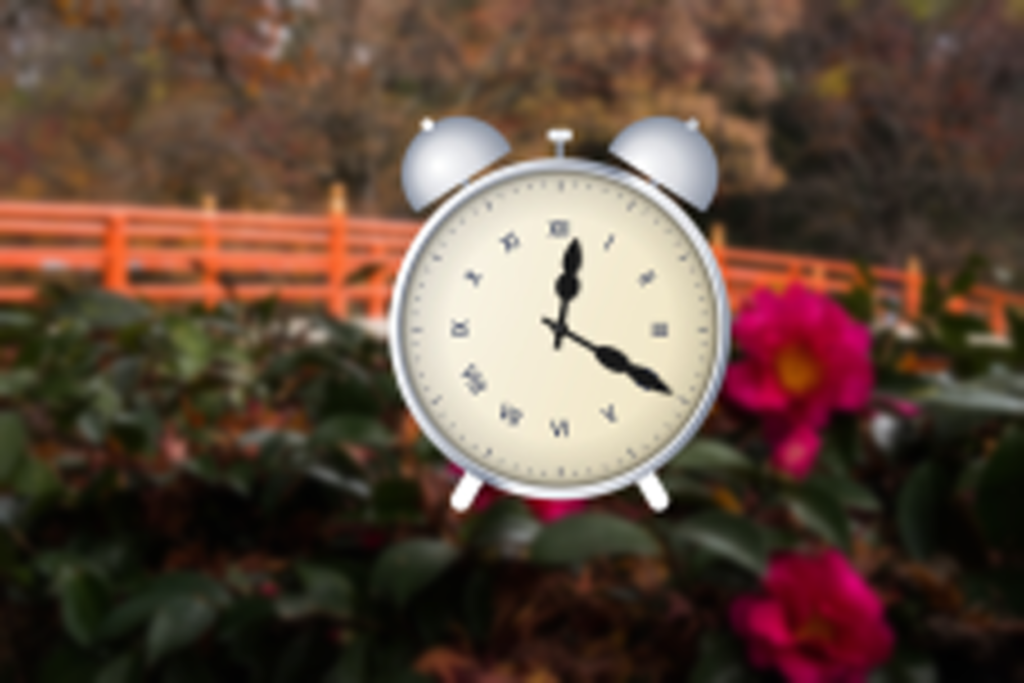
12.20
